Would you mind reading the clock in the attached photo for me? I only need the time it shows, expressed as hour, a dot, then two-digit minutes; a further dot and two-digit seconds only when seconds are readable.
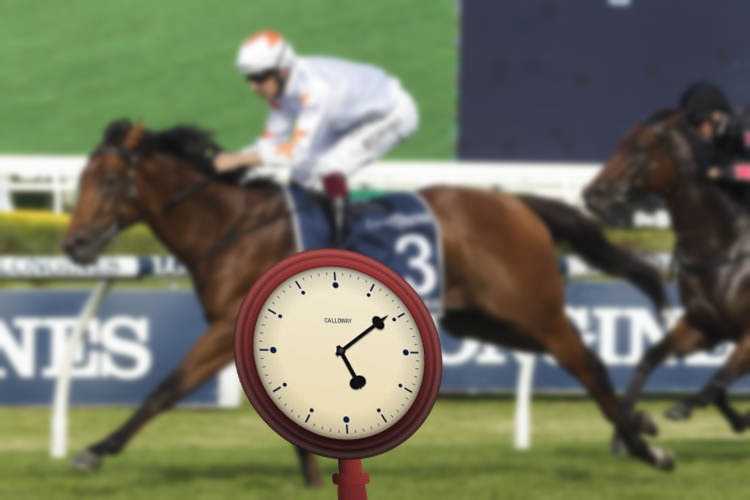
5.09
